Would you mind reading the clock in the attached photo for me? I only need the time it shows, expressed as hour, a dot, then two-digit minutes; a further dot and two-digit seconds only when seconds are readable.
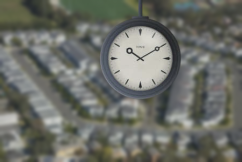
10.10
